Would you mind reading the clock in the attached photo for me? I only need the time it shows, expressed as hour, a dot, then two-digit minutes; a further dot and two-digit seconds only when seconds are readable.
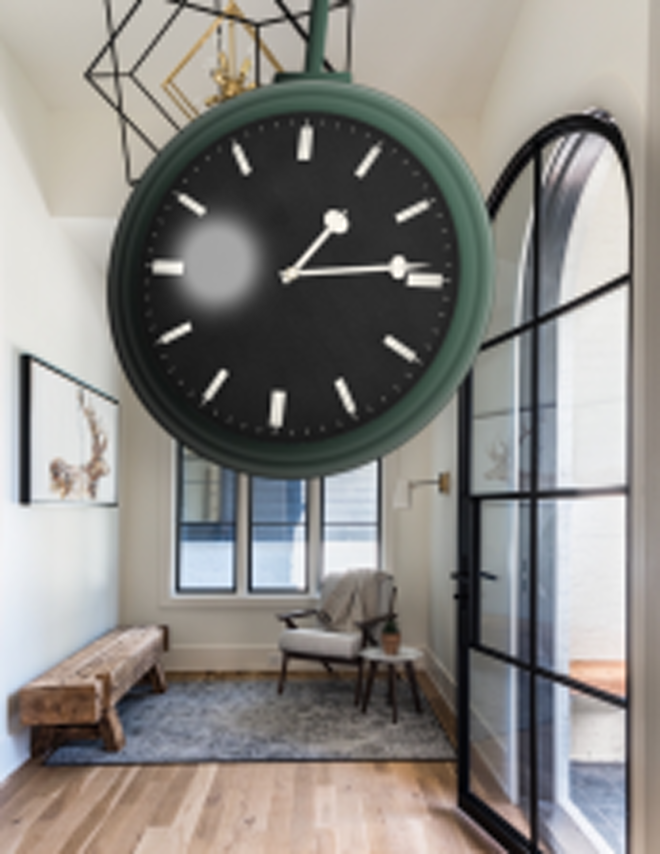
1.14
